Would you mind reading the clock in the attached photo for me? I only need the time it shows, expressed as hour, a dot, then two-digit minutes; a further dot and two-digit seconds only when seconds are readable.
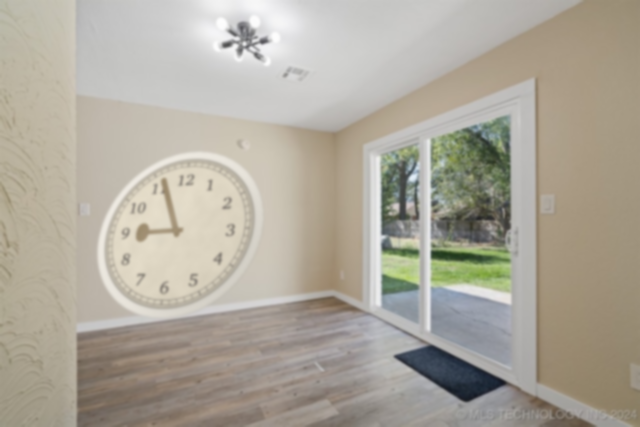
8.56
